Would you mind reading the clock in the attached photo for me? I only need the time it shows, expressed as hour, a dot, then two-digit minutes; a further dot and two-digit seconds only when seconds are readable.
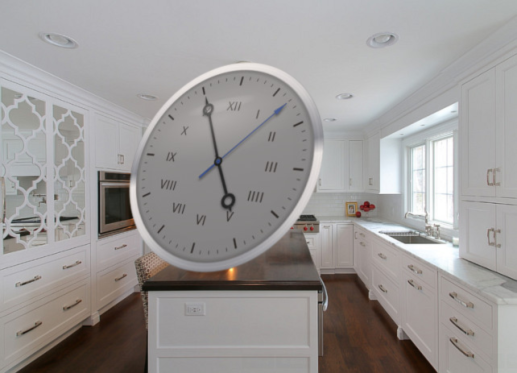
4.55.07
